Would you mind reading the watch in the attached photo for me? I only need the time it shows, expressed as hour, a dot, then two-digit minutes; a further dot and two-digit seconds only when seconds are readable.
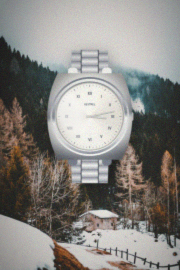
3.13
